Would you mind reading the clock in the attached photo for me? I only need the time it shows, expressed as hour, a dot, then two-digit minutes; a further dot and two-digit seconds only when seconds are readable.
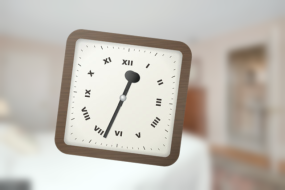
12.33
